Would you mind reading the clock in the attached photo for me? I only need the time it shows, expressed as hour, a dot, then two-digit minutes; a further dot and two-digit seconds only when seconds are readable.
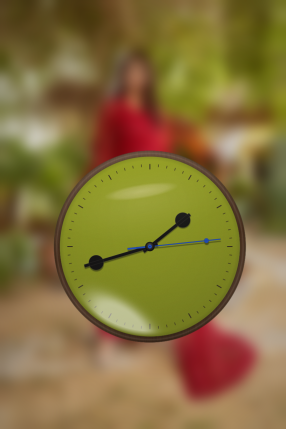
1.42.14
